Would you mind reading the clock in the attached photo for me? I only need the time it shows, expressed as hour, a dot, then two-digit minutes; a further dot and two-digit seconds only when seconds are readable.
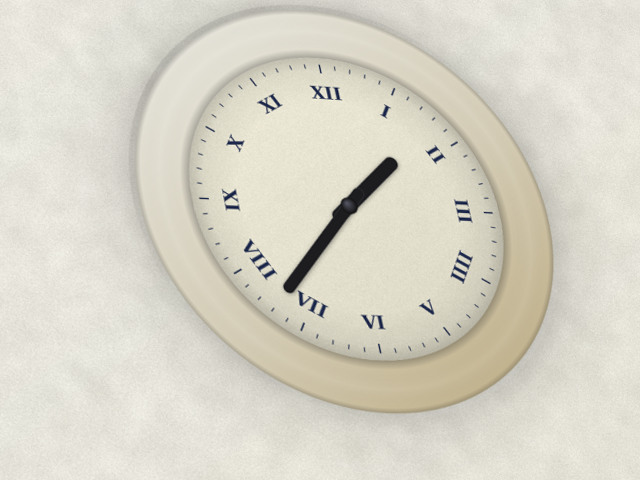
1.37
